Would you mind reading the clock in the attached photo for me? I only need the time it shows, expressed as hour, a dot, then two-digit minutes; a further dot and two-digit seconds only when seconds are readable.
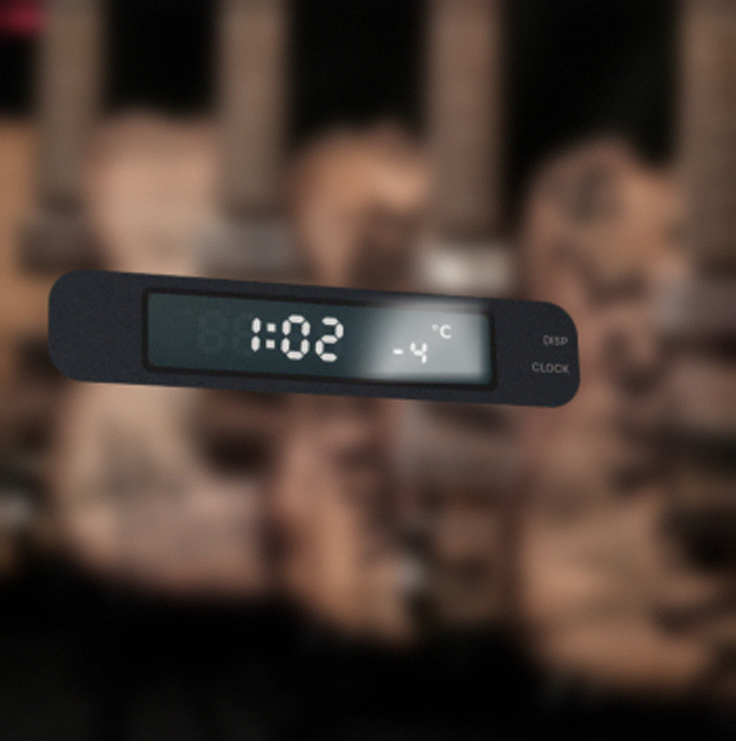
1.02
